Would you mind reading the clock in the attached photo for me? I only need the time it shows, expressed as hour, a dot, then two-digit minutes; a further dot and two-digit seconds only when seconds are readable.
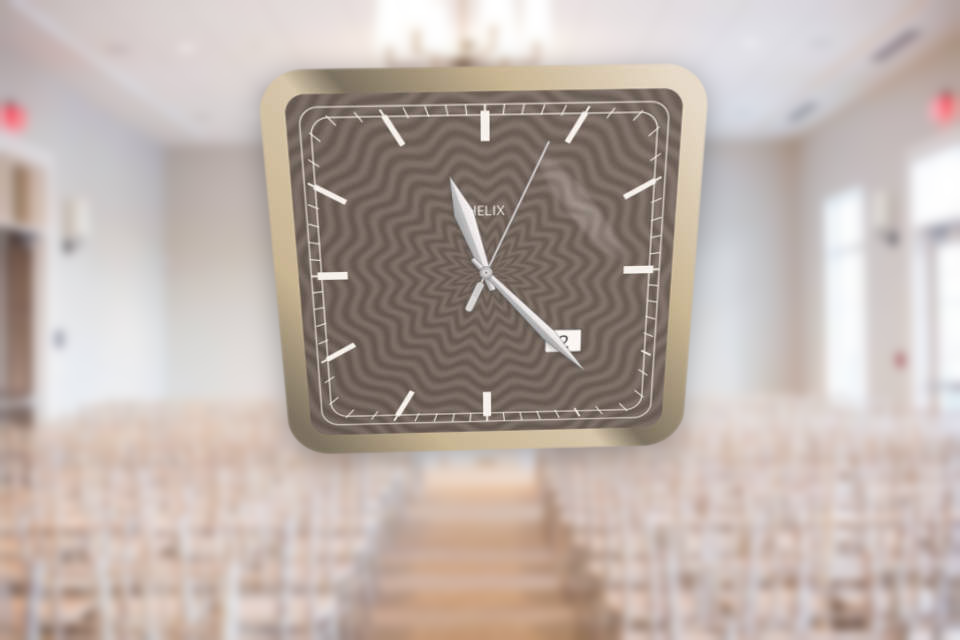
11.23.04
